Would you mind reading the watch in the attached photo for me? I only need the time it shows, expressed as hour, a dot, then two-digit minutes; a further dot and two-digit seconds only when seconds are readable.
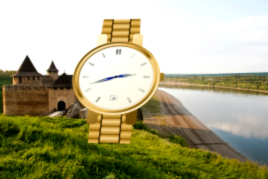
2.42
